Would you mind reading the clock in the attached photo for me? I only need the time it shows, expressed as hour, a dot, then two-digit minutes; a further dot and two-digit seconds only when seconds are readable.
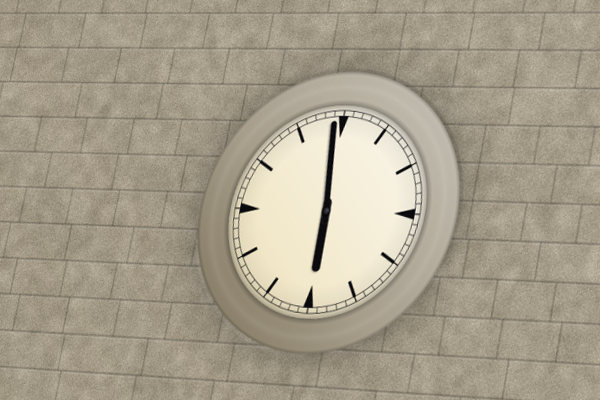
5.59
